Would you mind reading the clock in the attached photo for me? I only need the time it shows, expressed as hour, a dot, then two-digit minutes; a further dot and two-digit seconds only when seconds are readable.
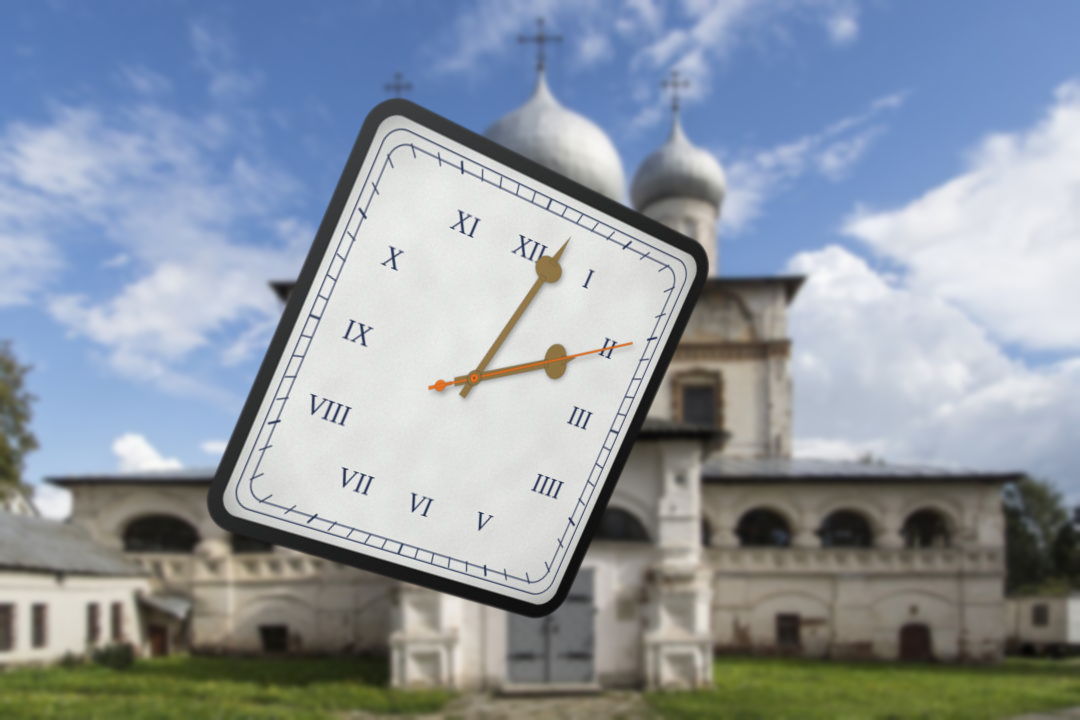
2.02.10
